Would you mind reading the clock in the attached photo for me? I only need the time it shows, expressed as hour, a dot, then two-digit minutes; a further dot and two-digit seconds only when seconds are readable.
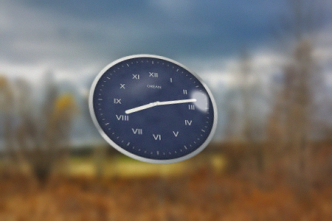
8.13
